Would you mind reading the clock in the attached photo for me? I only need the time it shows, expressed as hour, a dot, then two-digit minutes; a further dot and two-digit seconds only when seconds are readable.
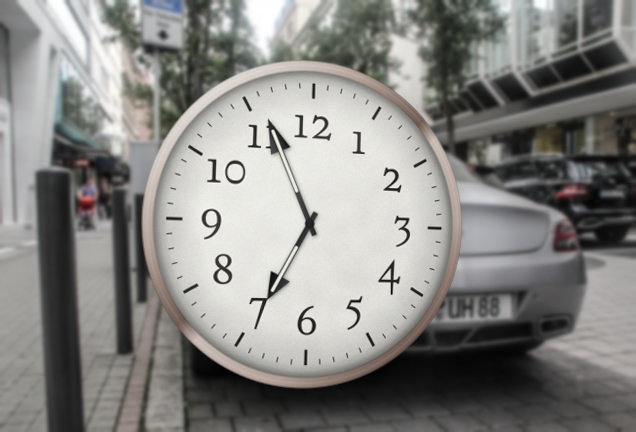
6.56
